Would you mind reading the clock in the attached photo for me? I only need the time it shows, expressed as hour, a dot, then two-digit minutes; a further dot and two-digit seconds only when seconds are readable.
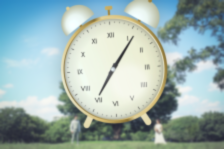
7.06
